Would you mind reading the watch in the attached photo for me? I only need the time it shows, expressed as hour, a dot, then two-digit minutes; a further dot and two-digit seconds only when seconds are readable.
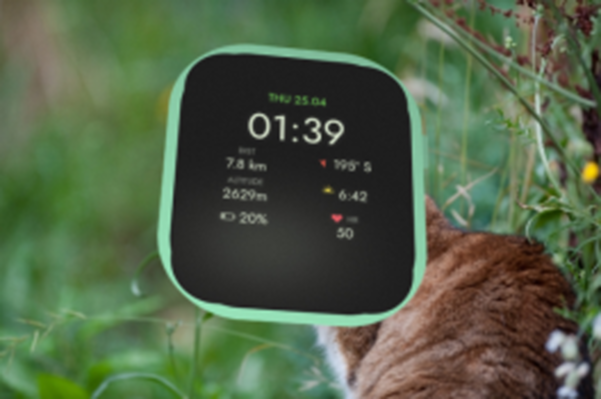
1.39
